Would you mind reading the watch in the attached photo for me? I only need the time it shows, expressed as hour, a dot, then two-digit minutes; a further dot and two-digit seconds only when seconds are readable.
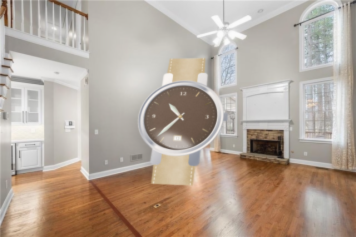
10.37
